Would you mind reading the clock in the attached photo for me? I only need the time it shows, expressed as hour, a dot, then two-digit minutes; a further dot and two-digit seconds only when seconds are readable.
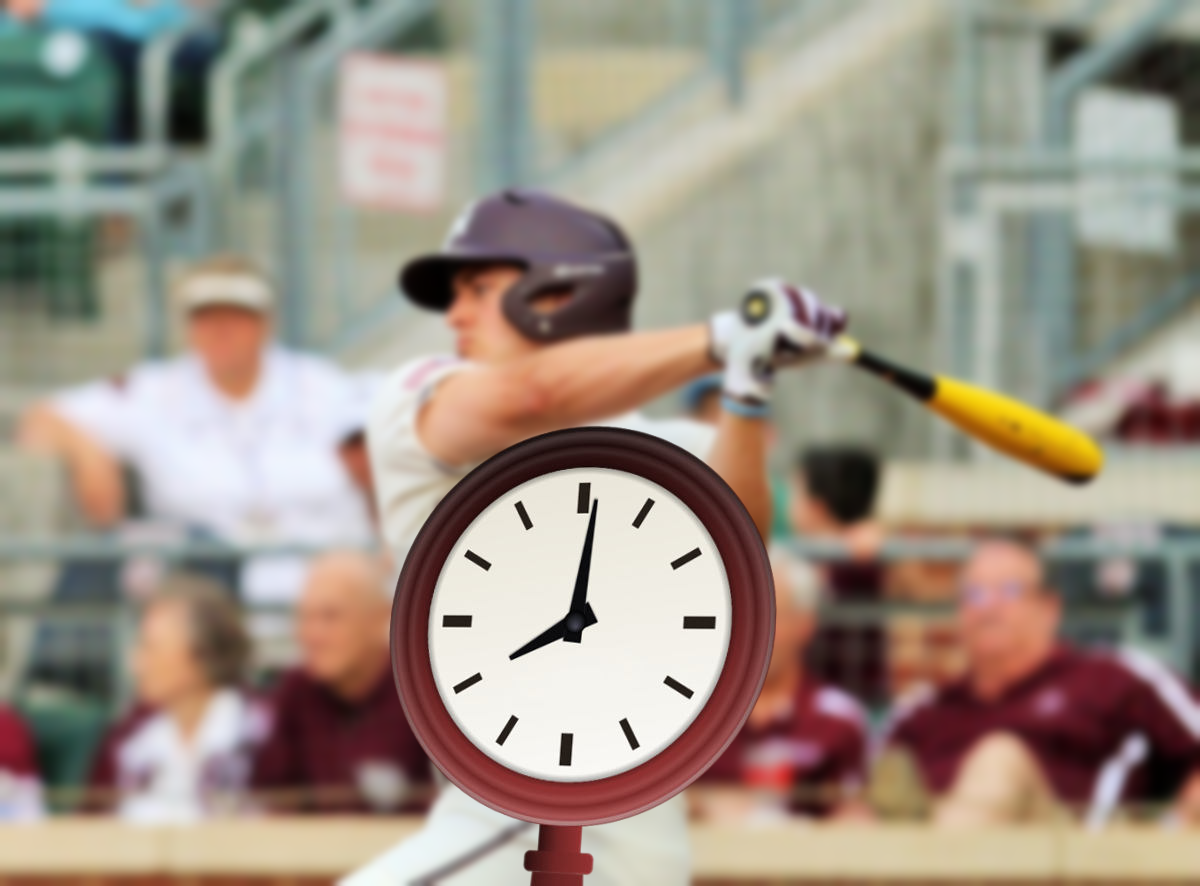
8.01
